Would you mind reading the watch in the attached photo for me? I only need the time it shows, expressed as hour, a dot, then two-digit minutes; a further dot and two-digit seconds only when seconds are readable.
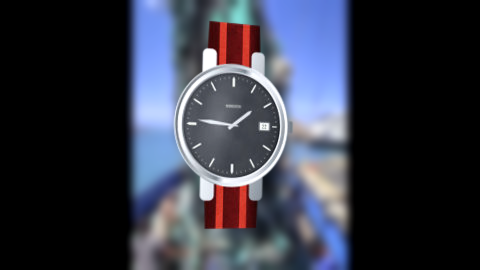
1.46
